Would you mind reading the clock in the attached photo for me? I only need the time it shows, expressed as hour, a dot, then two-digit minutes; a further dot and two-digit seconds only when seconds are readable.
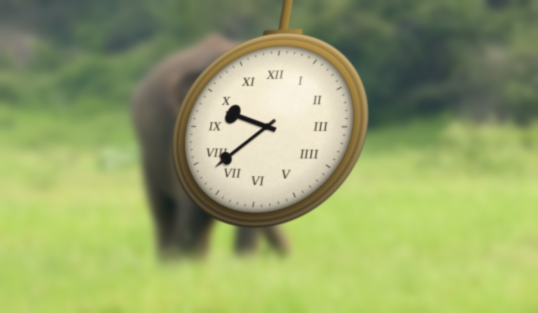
9.38
